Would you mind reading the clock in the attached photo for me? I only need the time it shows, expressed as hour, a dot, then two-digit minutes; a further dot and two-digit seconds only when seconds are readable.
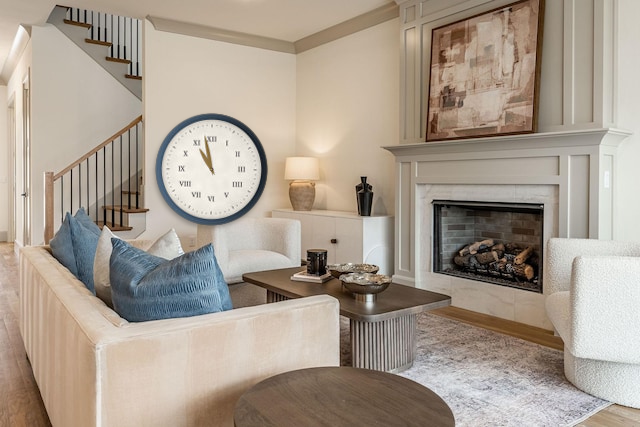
10.58
